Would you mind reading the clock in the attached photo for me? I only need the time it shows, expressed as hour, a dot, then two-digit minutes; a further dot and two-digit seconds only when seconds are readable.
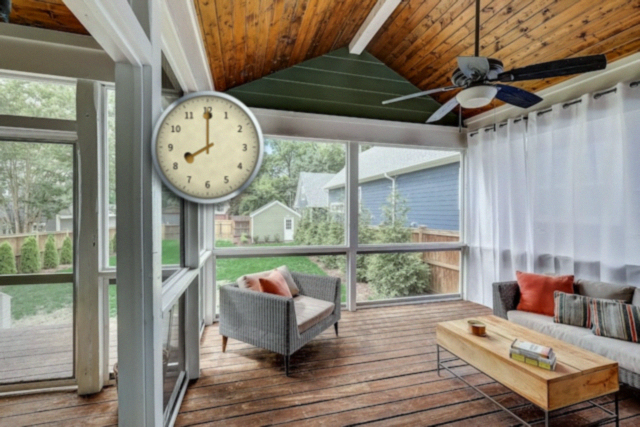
8.00
